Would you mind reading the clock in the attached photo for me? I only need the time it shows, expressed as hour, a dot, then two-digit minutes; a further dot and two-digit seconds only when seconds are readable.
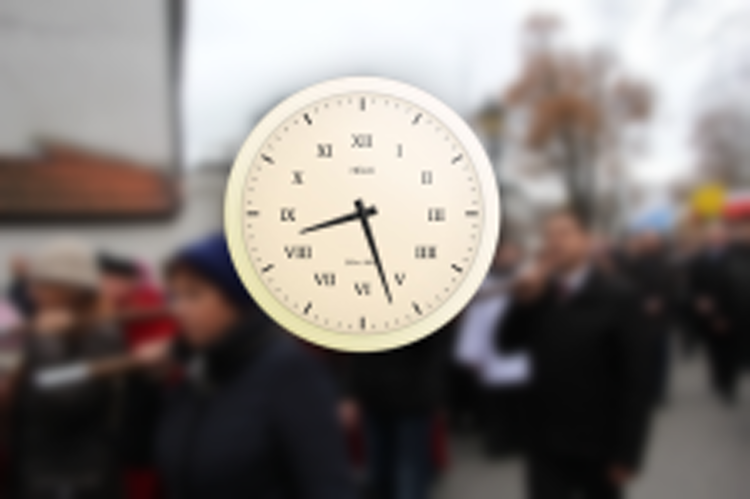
8.27
